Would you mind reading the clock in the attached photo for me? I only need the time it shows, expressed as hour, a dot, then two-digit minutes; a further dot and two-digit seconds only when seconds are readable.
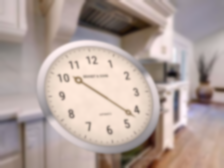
10.22
